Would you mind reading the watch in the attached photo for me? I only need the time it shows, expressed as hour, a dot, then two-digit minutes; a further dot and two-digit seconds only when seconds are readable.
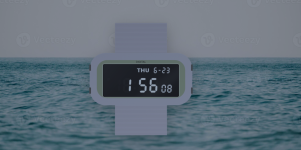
1.56.08
